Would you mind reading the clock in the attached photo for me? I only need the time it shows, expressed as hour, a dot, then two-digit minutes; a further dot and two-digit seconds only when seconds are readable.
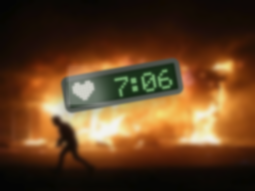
7.06
